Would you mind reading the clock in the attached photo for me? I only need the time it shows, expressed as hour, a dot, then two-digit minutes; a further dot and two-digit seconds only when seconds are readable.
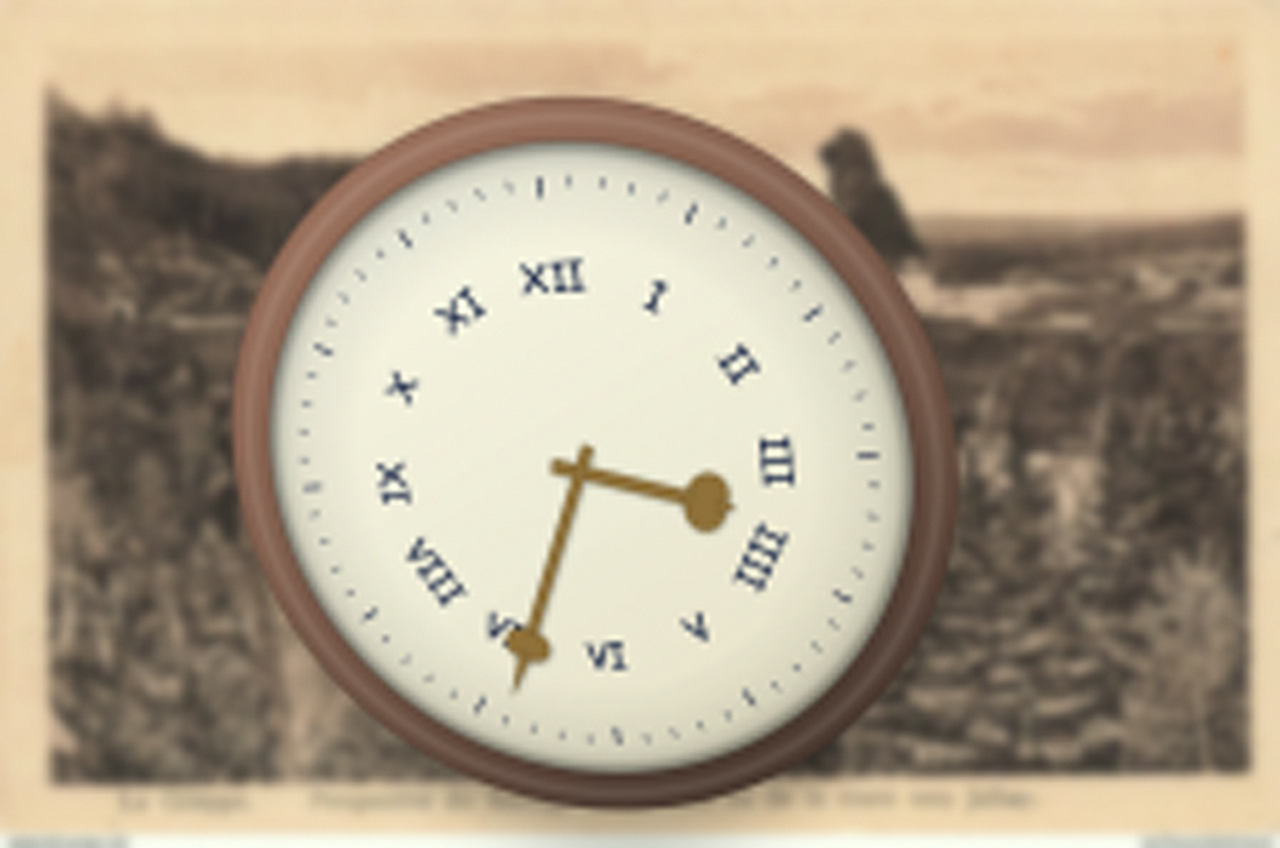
3.34
